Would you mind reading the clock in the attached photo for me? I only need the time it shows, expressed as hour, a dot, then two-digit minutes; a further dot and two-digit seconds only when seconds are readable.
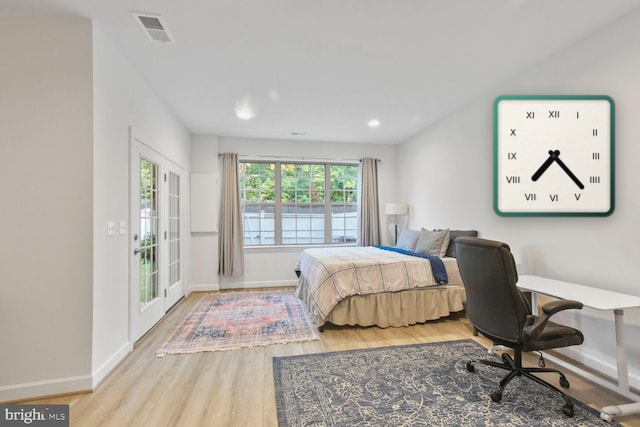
7.23
